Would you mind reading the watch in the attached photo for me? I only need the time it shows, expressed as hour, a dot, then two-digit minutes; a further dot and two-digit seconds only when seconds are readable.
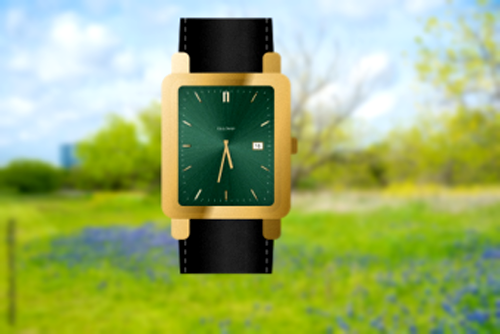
5.32
